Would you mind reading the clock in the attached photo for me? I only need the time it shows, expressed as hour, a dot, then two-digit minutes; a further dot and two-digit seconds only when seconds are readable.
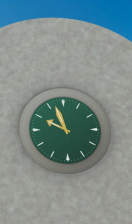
9.57
